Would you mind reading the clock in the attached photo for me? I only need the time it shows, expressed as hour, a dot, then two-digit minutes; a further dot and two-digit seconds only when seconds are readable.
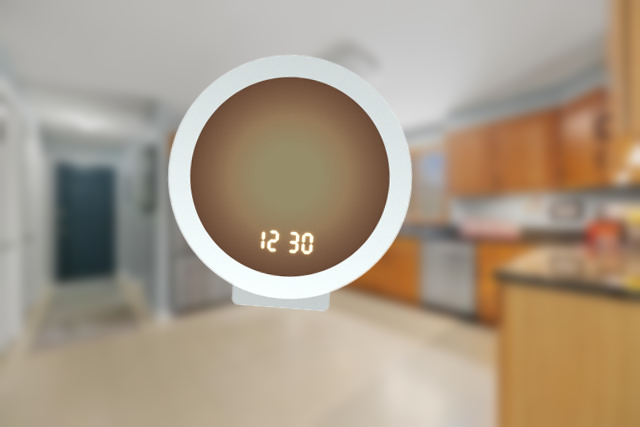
12.30
